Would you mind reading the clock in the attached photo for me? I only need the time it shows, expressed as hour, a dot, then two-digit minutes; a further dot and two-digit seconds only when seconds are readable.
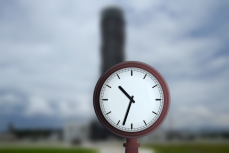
10.33
